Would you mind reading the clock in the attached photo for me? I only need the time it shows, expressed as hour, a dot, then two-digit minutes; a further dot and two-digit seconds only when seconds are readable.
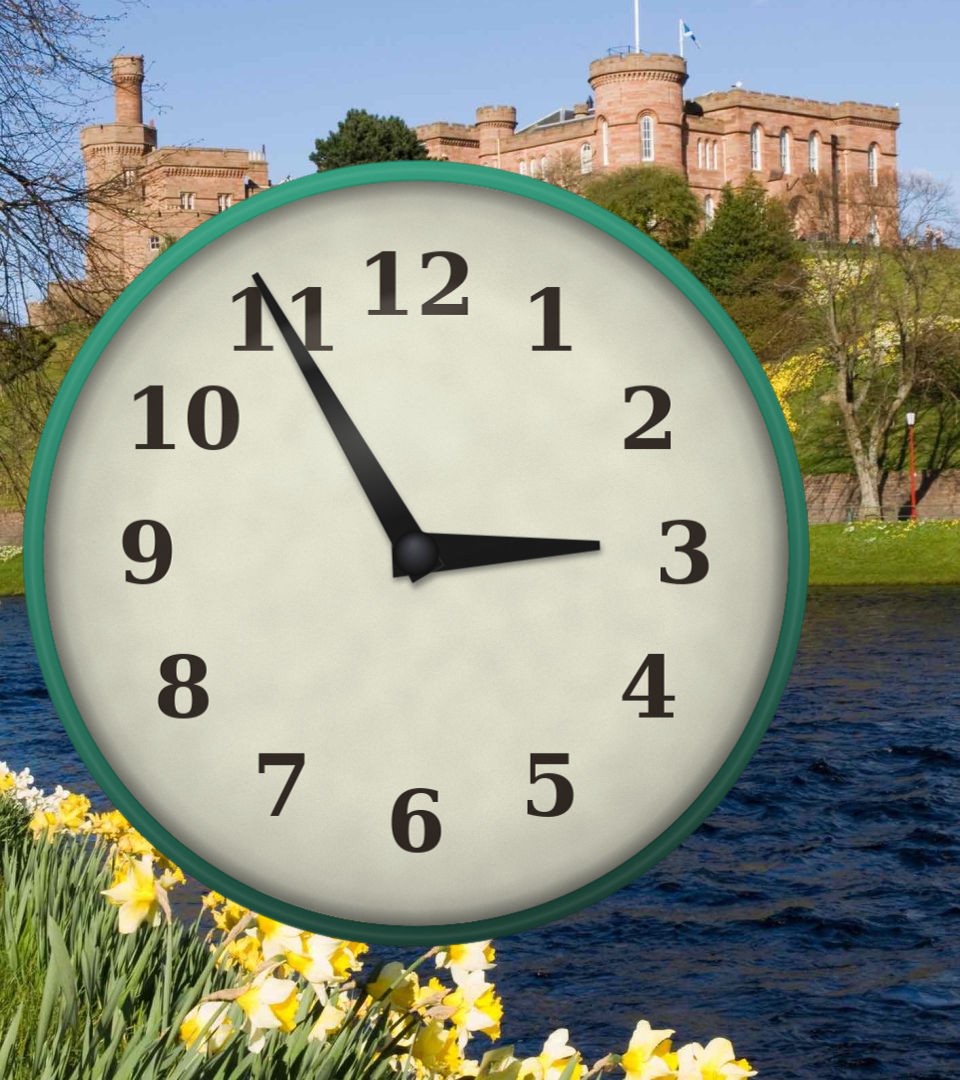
2.55
